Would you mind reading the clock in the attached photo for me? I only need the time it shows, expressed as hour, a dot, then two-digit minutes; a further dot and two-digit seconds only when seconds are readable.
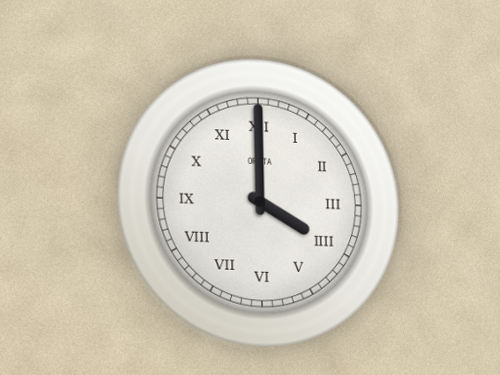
4.00
